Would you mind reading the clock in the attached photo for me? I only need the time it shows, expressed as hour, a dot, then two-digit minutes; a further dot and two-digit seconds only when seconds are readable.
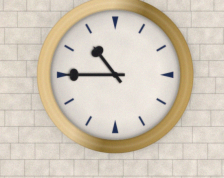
10.45
